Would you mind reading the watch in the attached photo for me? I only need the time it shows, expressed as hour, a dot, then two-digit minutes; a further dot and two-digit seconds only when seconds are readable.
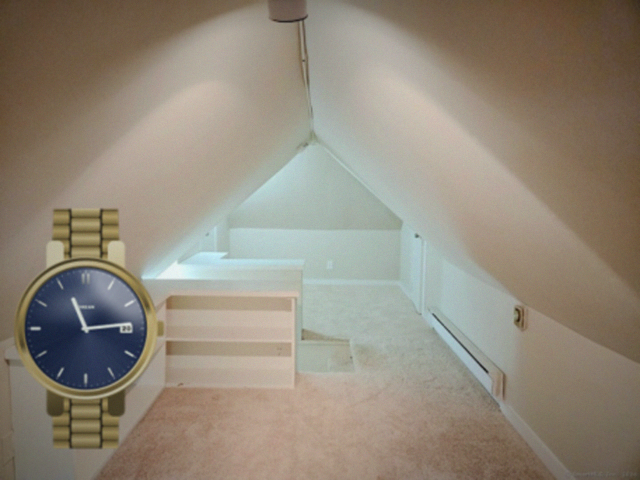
11.14
